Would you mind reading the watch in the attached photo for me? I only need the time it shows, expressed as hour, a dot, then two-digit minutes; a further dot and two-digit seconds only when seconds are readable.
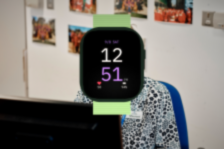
12.51
